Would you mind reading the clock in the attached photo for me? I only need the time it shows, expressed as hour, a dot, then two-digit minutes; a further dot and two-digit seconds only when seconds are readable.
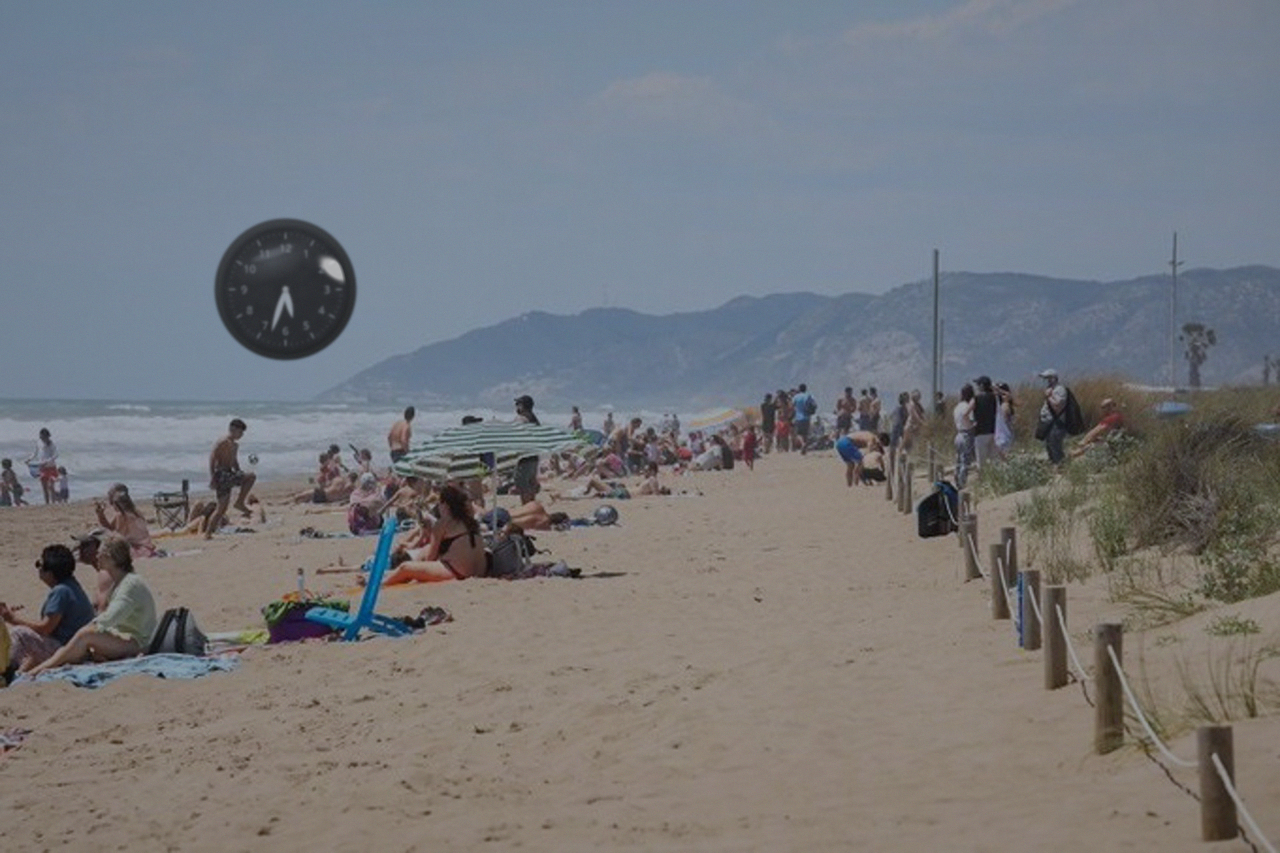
5.33
